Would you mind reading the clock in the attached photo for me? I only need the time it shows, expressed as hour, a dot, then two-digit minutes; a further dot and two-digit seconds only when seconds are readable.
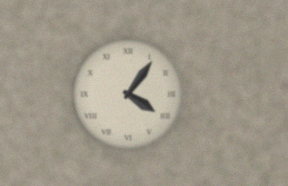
4.06
